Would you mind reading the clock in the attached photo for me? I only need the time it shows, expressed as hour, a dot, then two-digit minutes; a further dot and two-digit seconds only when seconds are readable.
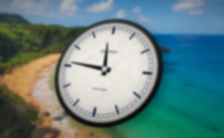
11.46
